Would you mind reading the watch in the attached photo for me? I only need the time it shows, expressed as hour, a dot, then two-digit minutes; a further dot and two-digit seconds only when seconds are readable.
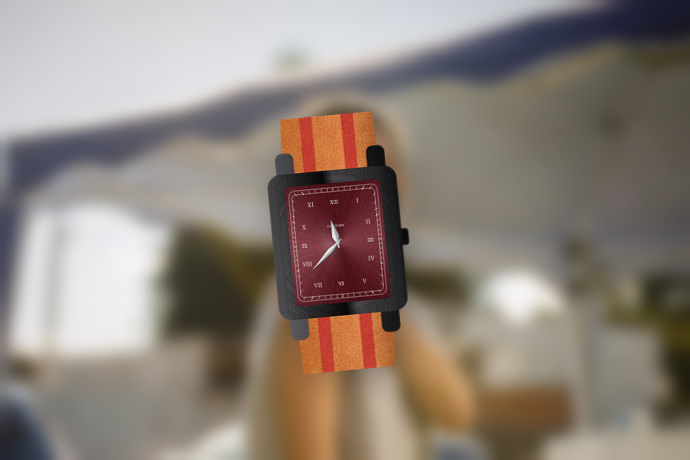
11.38
